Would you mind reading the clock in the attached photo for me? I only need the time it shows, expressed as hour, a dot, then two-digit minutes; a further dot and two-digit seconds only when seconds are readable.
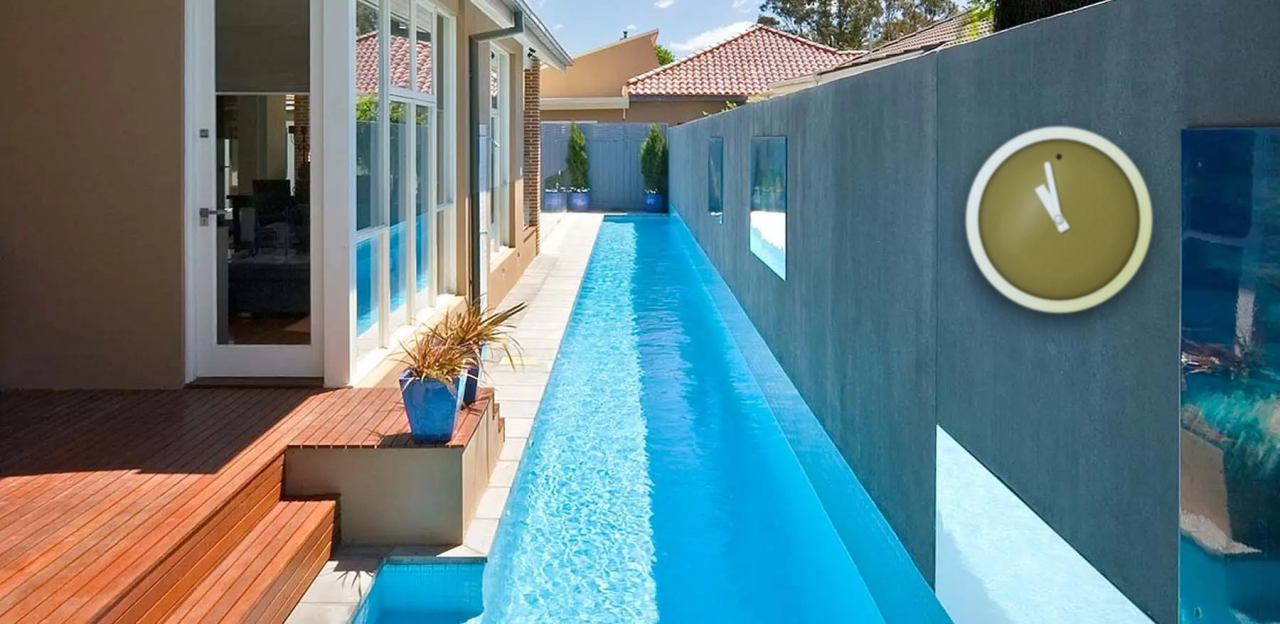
10.58
